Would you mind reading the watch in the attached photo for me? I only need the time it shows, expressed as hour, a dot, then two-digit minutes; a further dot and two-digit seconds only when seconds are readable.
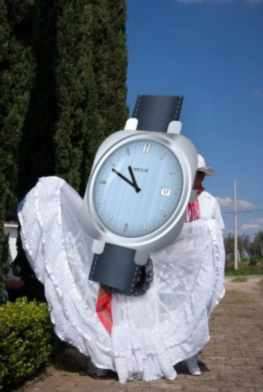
10.49
